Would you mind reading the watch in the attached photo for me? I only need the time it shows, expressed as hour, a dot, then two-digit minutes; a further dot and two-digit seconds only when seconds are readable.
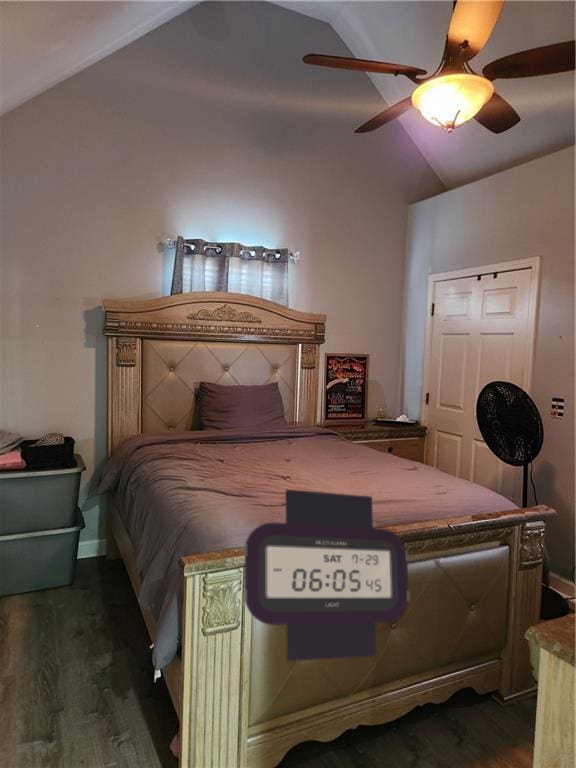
6.05.45
